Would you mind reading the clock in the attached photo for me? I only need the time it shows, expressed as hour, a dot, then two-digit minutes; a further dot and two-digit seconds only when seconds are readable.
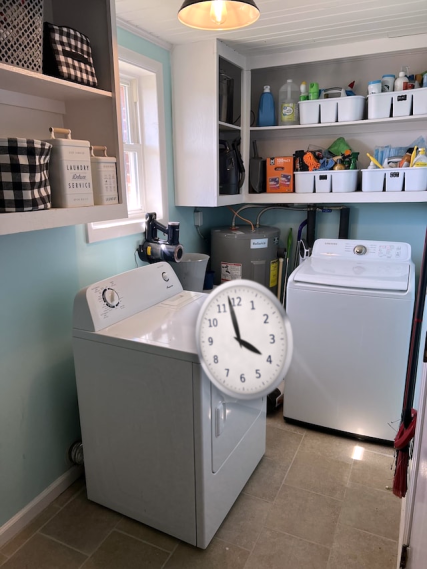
3.58
